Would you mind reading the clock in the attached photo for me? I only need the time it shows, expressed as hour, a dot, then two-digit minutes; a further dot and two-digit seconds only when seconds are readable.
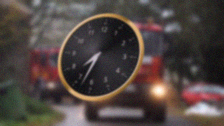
7.33
